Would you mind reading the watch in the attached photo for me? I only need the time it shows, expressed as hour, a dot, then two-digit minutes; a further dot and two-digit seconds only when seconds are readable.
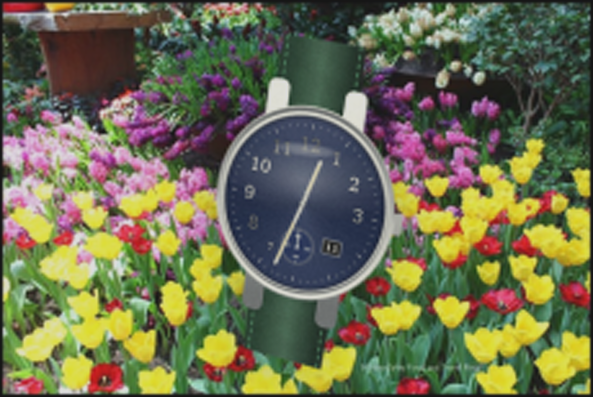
12.33
